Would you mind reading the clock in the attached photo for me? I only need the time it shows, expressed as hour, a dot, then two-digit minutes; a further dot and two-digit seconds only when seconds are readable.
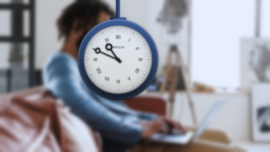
10.49
